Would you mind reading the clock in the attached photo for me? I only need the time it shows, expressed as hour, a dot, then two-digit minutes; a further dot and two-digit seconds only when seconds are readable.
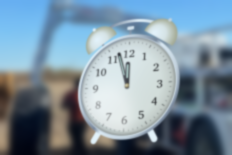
11.57
